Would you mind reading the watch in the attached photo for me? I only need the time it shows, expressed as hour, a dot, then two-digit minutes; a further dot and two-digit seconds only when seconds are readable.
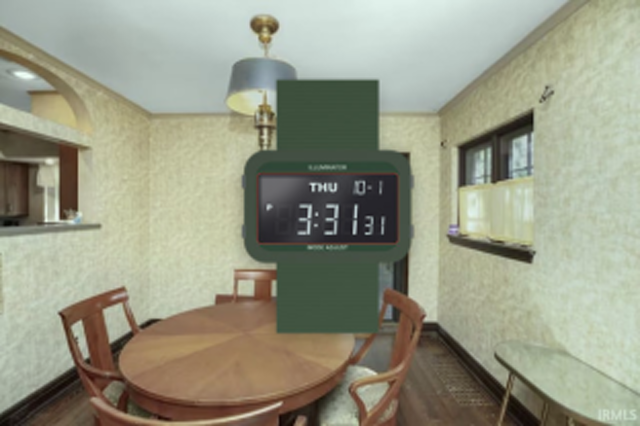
3.31.31
